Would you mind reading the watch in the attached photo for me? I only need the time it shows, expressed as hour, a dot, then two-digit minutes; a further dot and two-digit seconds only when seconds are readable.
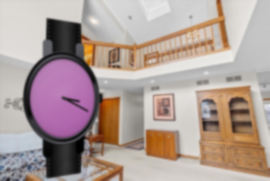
3.19
